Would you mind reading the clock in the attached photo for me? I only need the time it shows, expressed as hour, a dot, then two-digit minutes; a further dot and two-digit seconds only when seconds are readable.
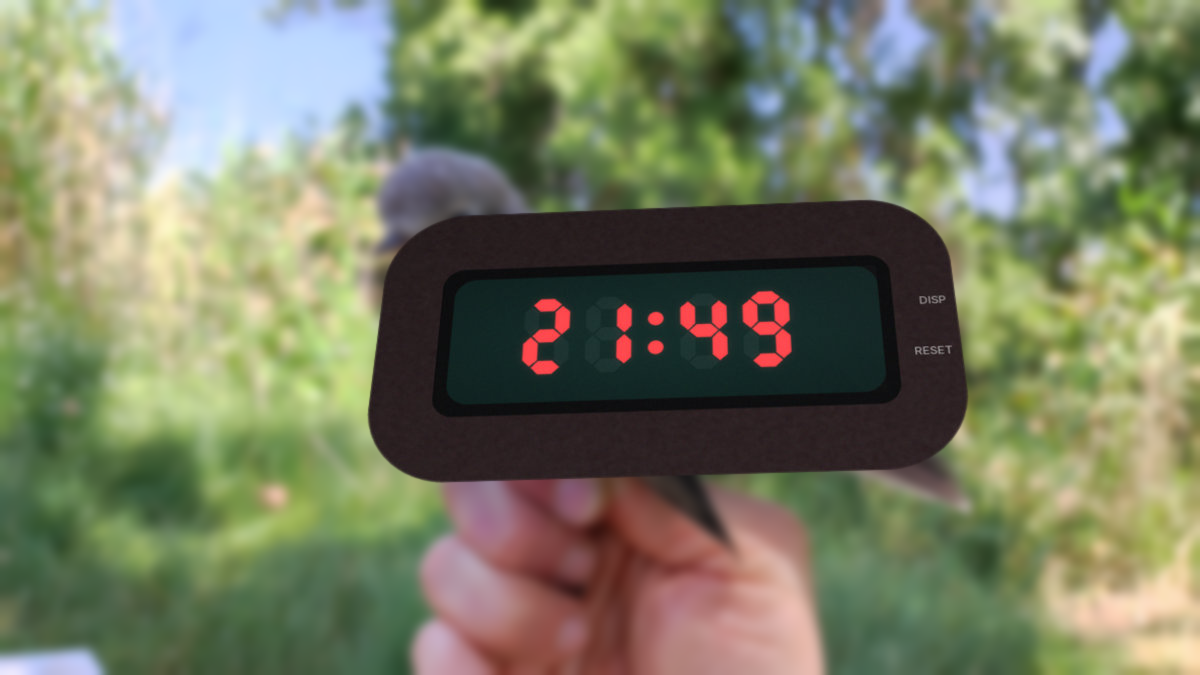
21.49
